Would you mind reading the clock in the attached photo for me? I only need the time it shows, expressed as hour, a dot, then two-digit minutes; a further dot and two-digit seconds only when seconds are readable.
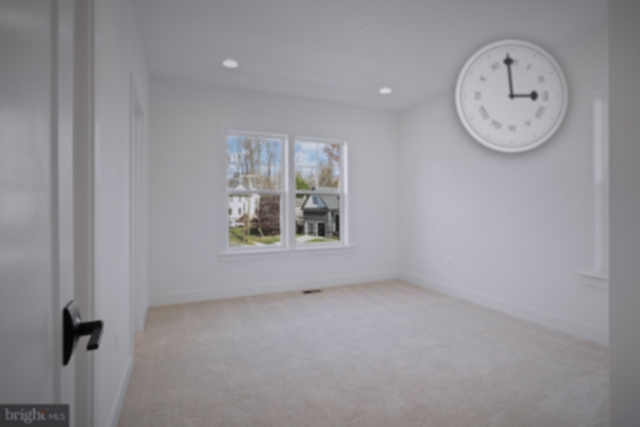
2.59
